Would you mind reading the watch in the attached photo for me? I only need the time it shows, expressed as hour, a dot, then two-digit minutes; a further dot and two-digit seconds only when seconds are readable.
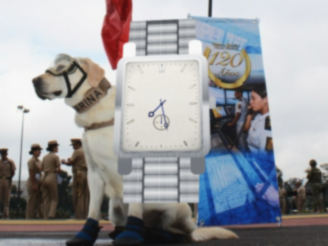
7.28
